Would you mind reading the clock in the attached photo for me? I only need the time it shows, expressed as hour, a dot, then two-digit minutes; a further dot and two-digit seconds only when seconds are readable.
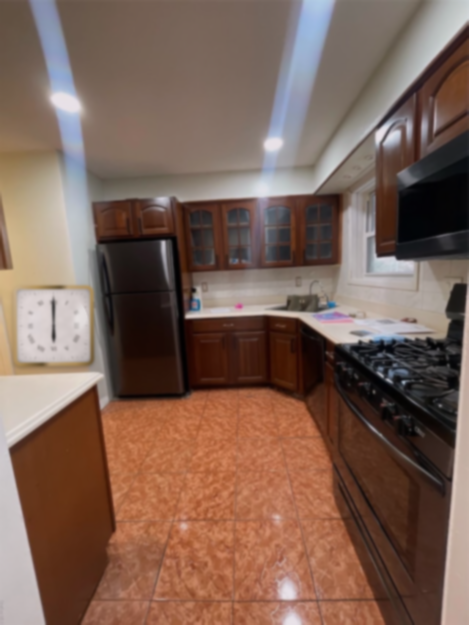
6.00
